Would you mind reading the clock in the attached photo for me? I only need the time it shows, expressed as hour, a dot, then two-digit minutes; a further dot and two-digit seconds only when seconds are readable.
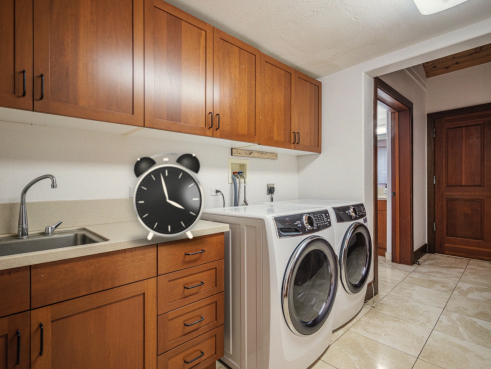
3.58
